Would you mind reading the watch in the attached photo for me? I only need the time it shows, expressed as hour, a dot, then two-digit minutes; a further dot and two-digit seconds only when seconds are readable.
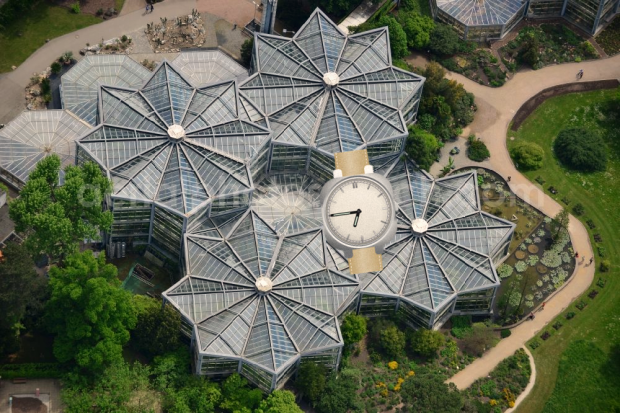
6.45
